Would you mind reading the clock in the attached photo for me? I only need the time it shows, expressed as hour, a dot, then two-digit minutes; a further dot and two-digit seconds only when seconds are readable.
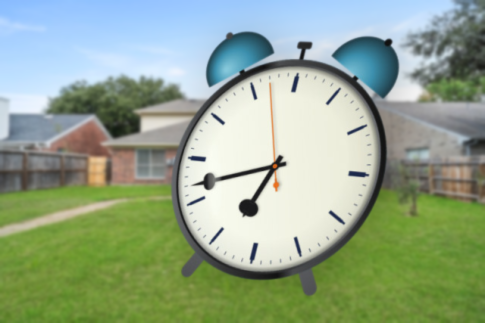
6.41.57
